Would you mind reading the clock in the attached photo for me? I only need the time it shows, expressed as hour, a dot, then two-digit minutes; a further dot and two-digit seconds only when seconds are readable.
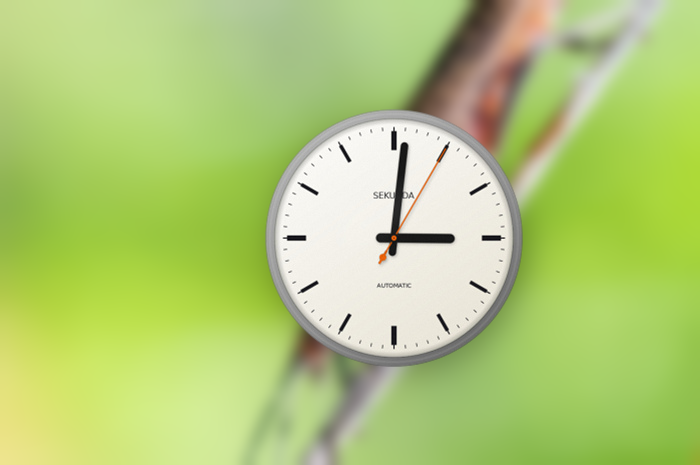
3.01.05
